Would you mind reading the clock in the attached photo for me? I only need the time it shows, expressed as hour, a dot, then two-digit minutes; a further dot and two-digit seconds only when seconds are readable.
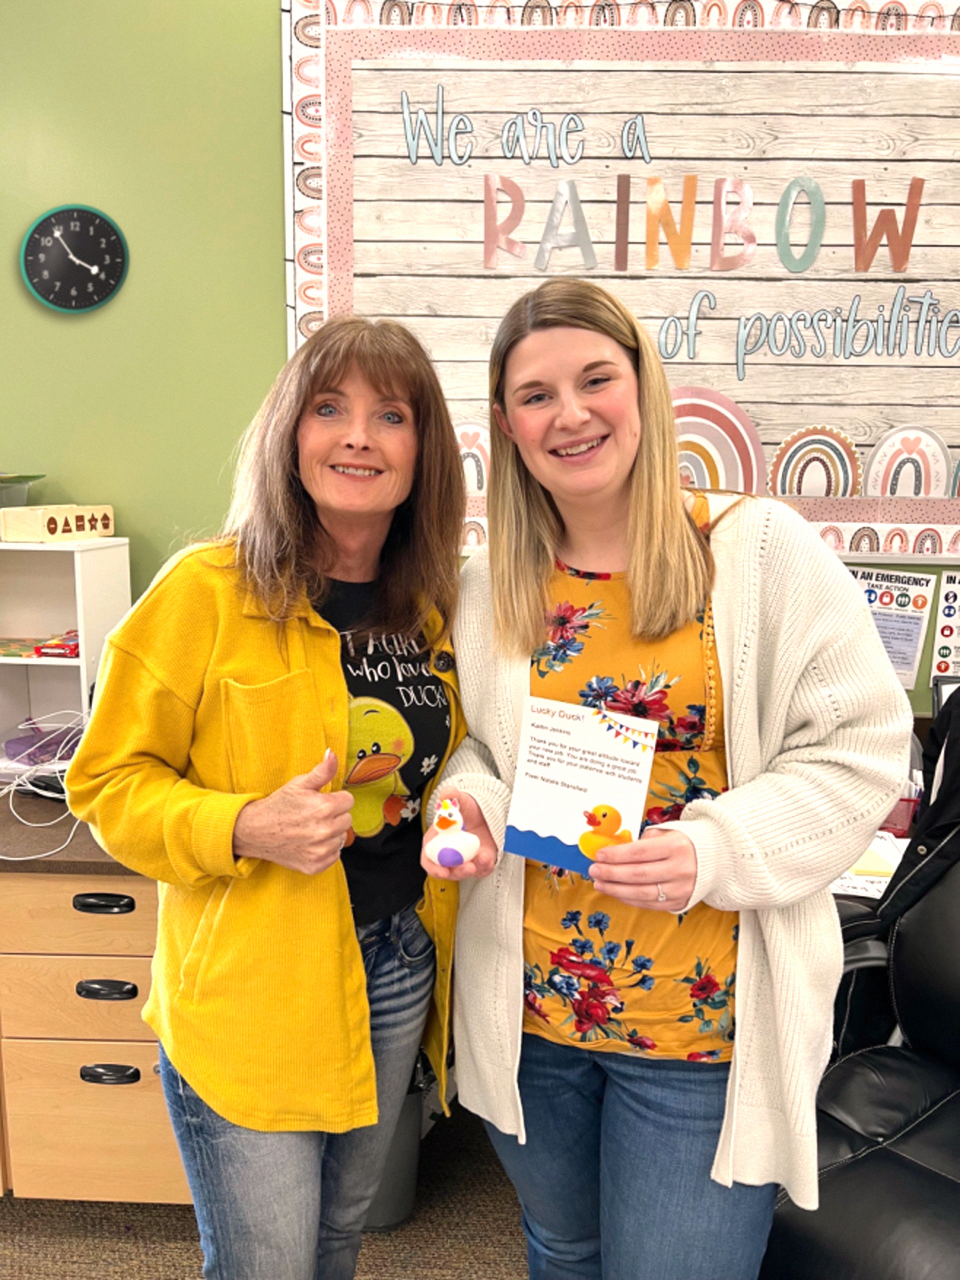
3.54
